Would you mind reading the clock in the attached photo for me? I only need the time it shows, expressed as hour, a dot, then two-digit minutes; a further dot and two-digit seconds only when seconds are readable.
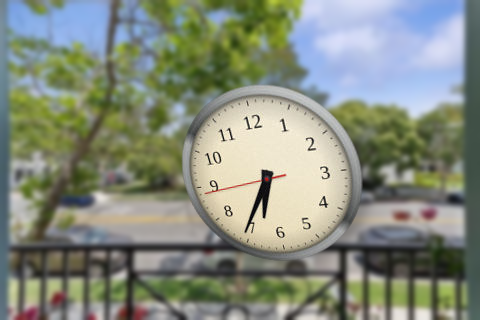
6.35.44
